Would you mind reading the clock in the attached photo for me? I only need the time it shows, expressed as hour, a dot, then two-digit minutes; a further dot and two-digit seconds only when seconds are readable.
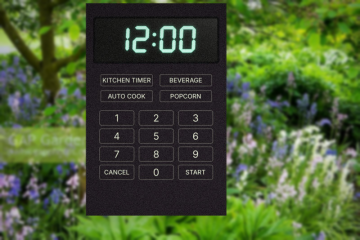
12.00
